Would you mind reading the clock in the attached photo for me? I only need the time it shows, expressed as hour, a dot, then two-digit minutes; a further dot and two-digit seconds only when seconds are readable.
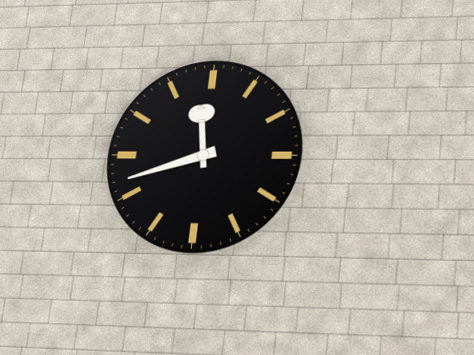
11.42
